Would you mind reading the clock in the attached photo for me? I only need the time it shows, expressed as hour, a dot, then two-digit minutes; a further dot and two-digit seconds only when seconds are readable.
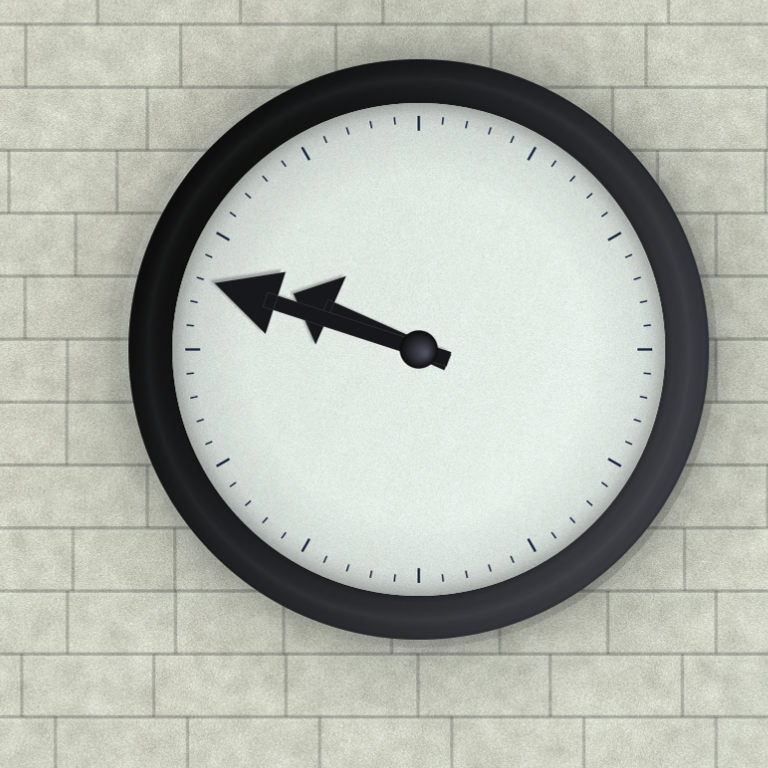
9.48
